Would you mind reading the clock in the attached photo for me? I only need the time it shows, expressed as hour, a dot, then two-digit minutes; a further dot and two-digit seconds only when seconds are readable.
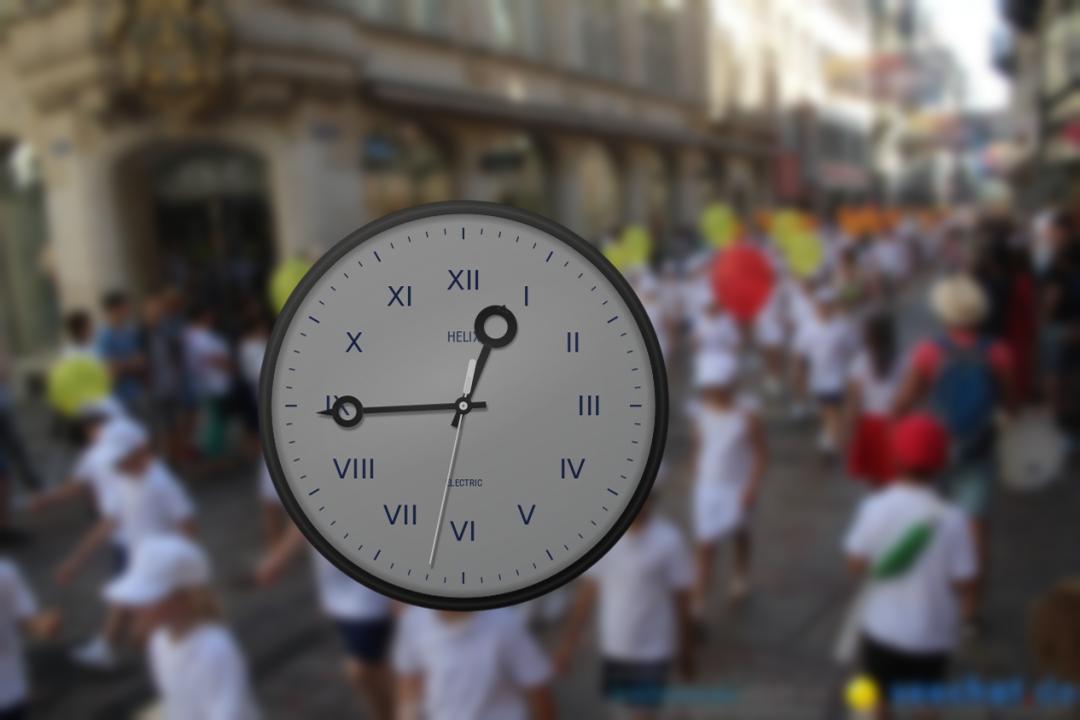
12.44.32
